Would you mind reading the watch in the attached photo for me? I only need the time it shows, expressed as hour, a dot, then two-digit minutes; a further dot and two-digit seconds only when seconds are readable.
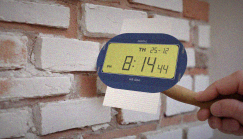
8.14.44
